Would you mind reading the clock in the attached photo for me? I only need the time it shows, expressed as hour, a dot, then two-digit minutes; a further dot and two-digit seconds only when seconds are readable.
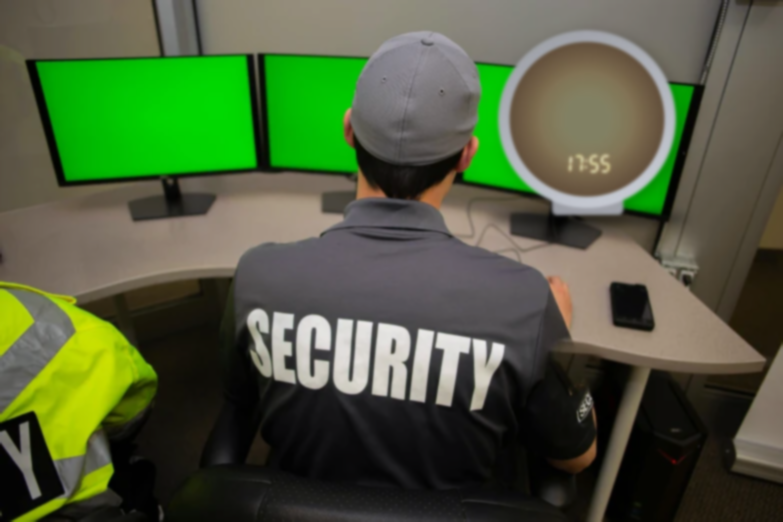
17.55
